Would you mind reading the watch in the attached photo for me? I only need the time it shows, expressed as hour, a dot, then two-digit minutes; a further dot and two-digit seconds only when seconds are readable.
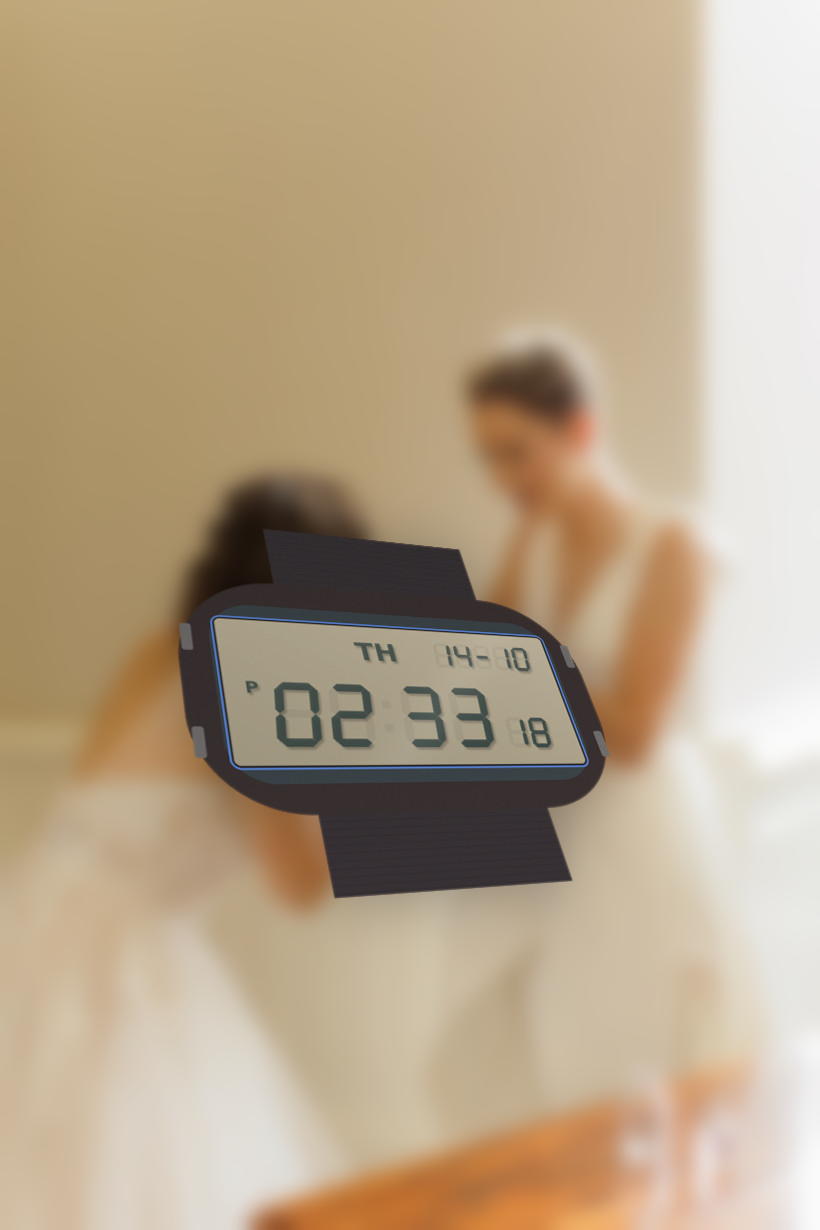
2.33.18
